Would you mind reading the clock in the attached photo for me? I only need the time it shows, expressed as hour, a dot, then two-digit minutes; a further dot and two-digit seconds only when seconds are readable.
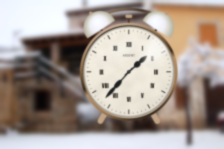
1.37
